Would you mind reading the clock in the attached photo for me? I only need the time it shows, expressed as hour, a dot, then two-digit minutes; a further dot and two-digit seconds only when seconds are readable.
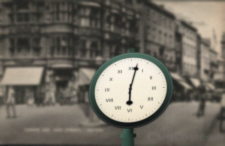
6.02
